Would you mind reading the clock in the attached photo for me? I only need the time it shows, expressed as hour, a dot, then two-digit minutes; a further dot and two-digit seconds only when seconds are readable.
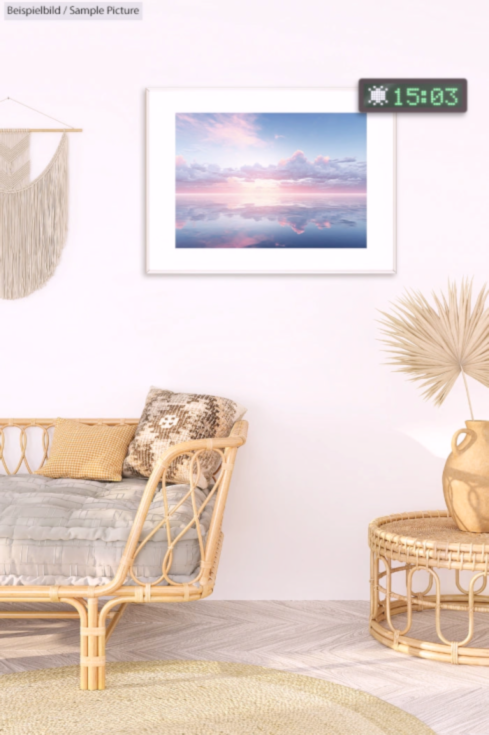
15.03
